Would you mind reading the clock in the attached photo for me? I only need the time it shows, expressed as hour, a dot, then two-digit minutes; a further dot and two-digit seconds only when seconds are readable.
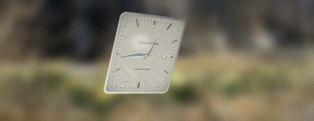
12.44
